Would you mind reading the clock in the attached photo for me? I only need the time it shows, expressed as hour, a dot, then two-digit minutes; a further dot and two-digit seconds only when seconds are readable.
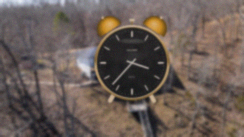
3.37
